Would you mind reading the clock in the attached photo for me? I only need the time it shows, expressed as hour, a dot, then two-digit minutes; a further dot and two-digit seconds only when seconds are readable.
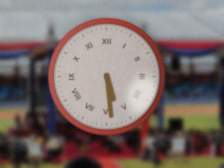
5.29
